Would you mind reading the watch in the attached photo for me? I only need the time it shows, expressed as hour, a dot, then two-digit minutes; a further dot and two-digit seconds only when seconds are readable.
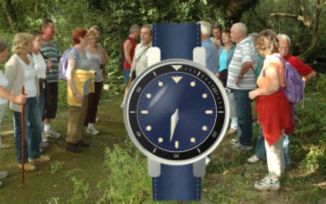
6.32
